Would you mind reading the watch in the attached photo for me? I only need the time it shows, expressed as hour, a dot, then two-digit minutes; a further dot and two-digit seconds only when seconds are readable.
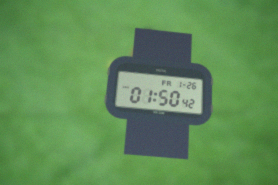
1.50.42
